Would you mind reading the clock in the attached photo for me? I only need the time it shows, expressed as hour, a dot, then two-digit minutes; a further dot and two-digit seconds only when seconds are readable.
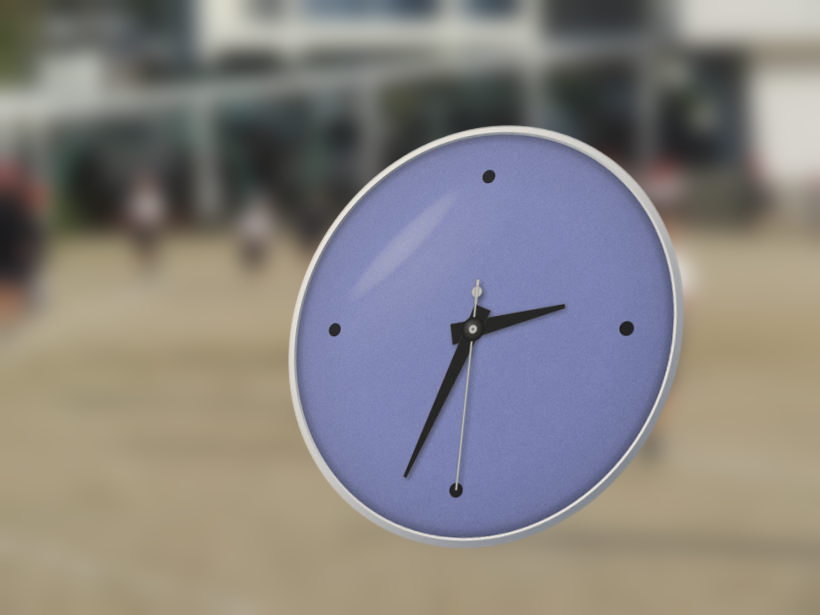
2.33.30
